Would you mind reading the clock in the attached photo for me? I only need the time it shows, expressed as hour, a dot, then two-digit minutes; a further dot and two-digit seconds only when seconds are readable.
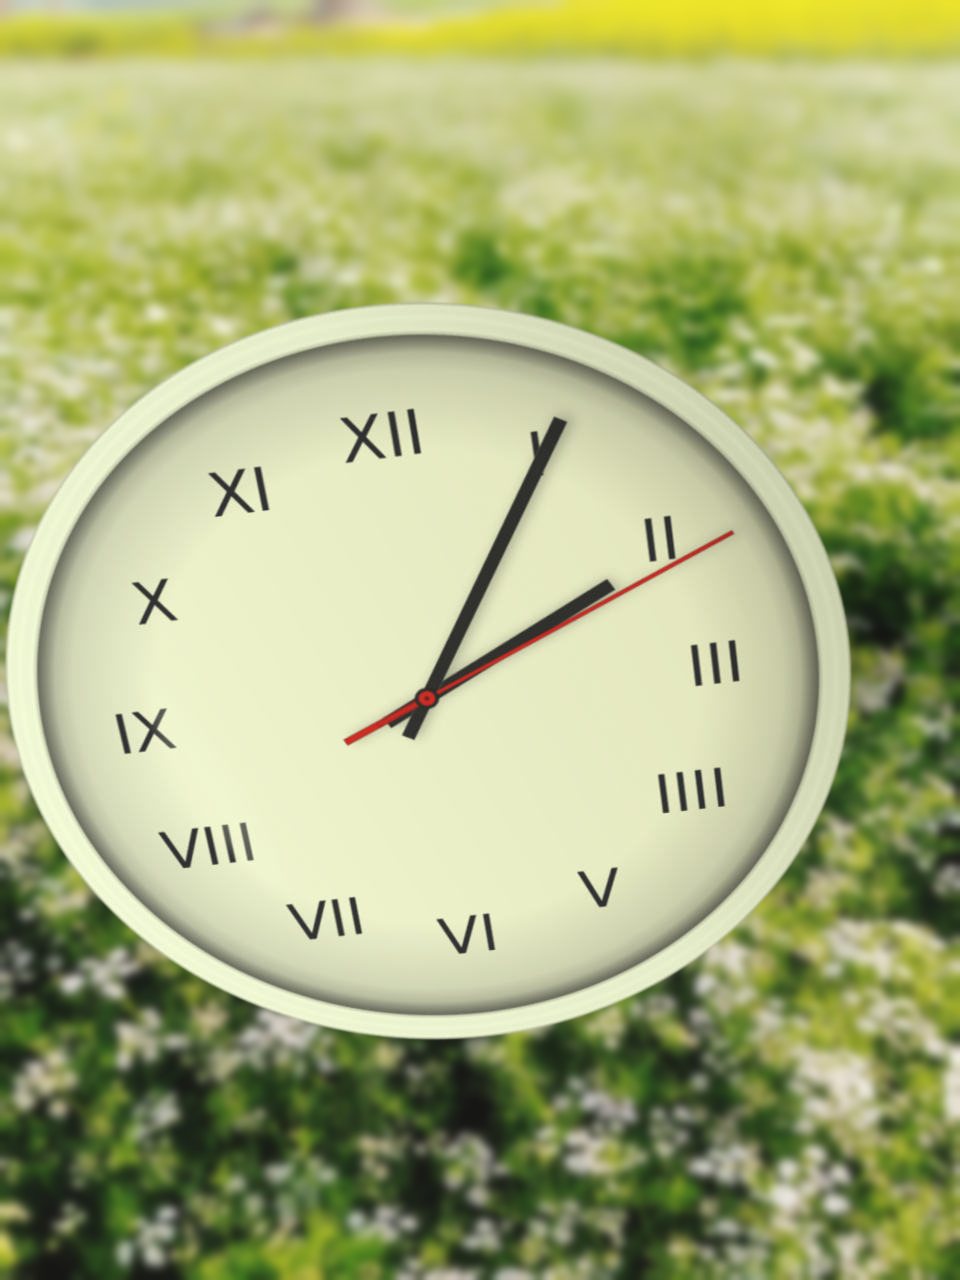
2.05.11
